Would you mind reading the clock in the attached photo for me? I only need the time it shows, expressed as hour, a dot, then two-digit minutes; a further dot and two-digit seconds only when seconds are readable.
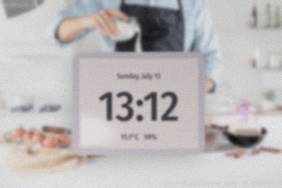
13.12
